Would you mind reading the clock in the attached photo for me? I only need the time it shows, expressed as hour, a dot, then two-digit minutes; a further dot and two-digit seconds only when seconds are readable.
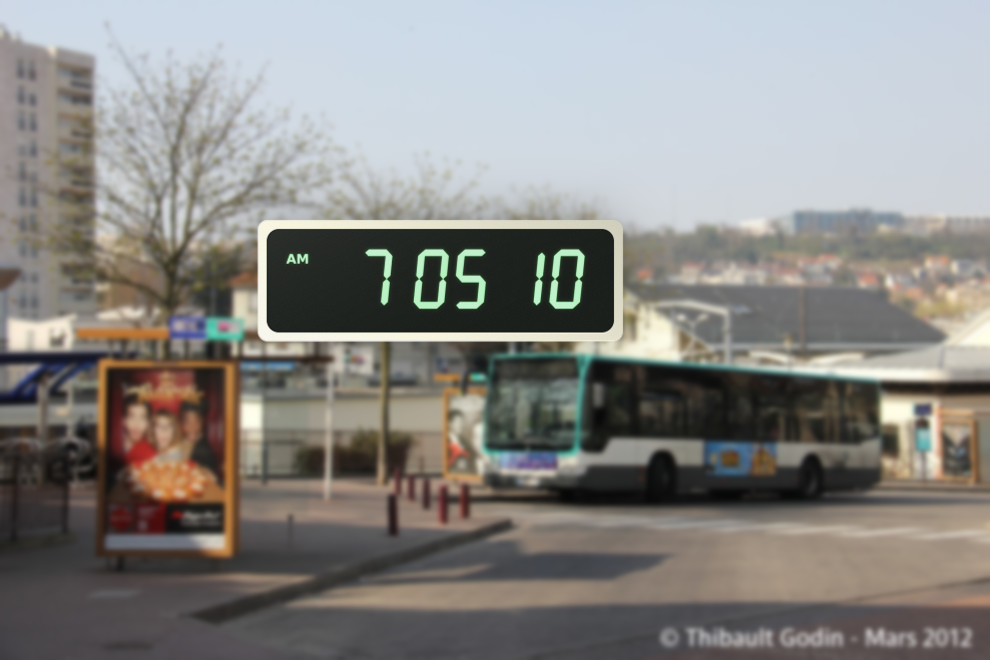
7.05.10
